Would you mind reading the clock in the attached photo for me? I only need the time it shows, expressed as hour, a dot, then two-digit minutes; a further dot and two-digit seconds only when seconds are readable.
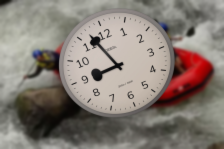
8.57
